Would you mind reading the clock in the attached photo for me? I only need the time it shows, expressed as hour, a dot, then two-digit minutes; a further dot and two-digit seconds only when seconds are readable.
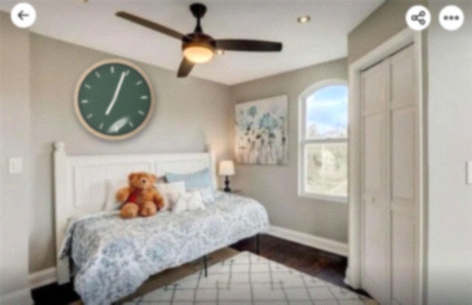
7.04
